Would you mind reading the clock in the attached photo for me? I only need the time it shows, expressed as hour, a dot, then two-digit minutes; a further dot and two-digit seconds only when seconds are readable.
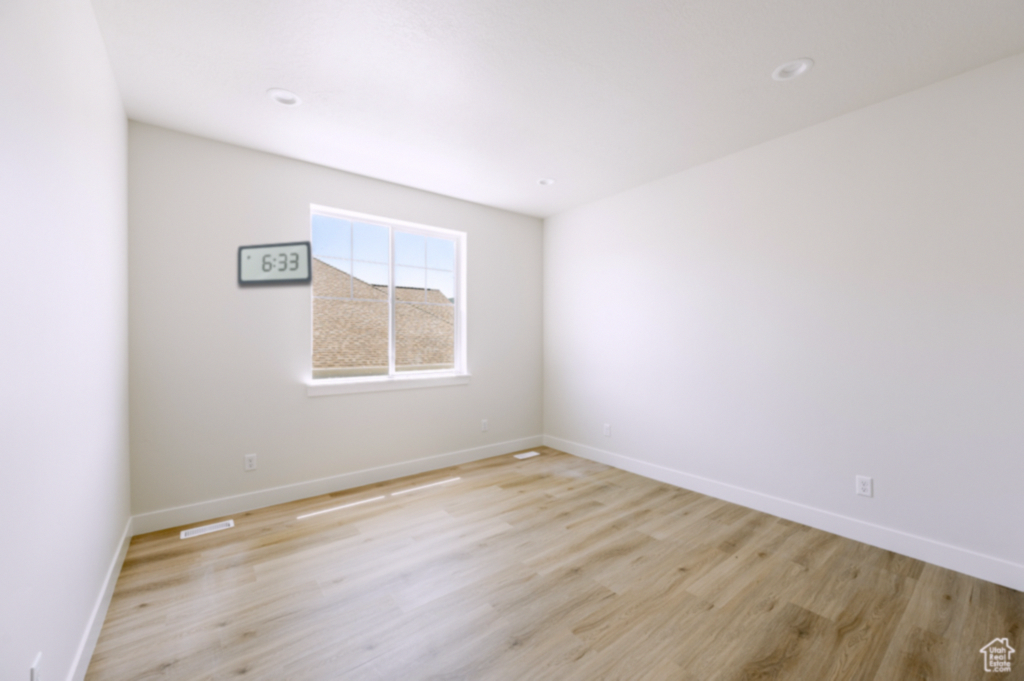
6.33
